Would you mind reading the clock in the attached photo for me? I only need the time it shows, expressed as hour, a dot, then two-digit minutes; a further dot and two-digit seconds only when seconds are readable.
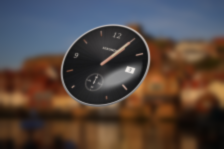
1.05
